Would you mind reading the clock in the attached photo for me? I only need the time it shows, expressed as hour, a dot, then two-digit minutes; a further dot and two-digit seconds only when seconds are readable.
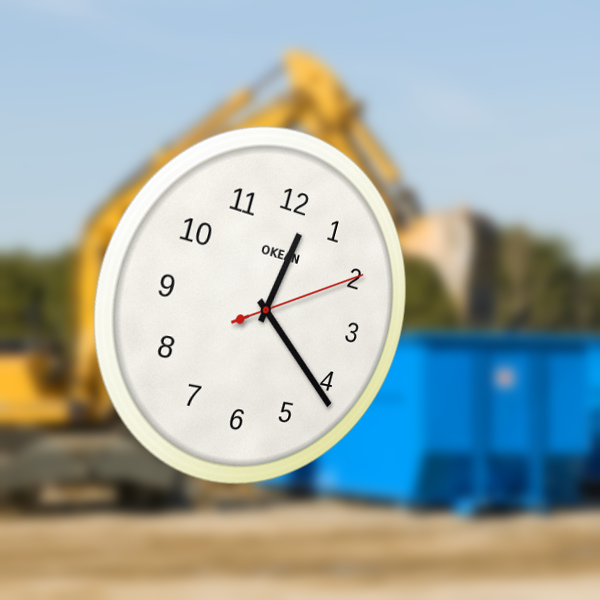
12.21.10
